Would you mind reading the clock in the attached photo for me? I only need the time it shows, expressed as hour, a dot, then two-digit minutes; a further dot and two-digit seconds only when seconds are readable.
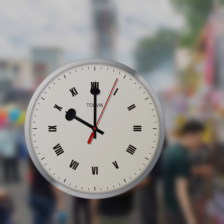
10.00.04
